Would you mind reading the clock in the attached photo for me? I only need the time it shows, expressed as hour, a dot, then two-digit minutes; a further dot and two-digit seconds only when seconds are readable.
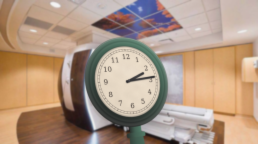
2.14
